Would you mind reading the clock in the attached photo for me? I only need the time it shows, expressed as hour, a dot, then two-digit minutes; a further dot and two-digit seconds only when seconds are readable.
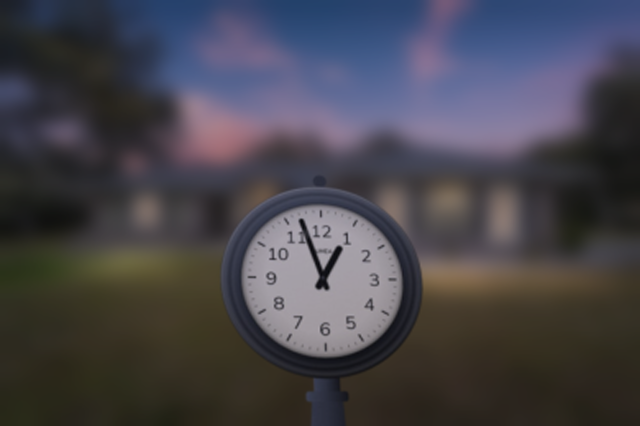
12.57
